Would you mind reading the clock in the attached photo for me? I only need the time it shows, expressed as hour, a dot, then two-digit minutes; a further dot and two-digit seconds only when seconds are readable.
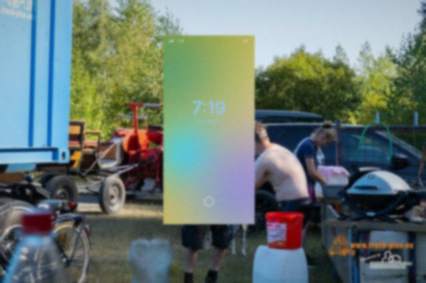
7.19
